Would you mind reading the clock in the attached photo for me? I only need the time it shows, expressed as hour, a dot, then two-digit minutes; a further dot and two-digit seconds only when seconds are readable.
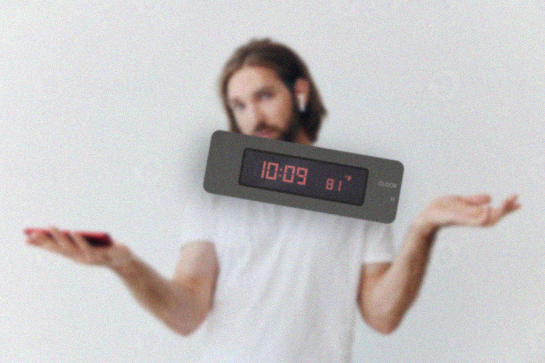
10.09
